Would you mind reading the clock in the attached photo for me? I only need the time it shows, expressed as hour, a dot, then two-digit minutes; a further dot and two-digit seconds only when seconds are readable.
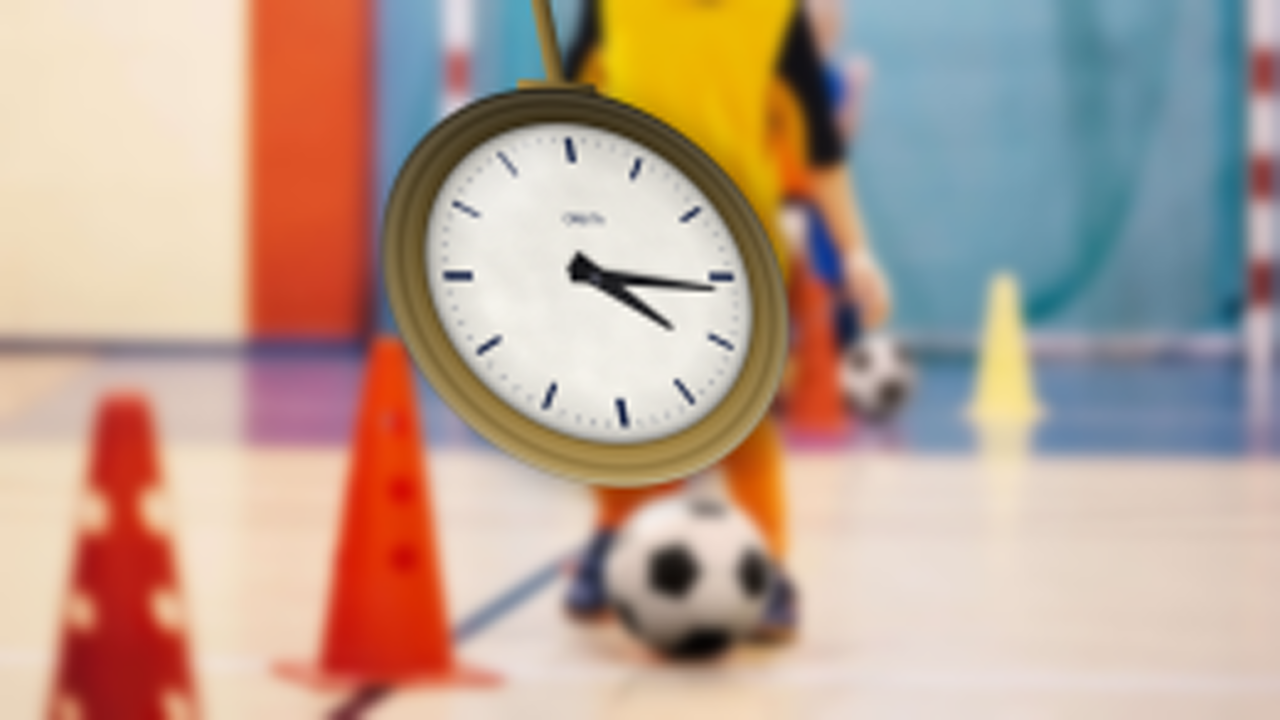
4.16
